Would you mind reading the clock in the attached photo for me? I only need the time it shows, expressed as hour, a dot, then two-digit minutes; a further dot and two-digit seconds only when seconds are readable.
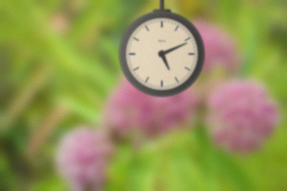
5.11
